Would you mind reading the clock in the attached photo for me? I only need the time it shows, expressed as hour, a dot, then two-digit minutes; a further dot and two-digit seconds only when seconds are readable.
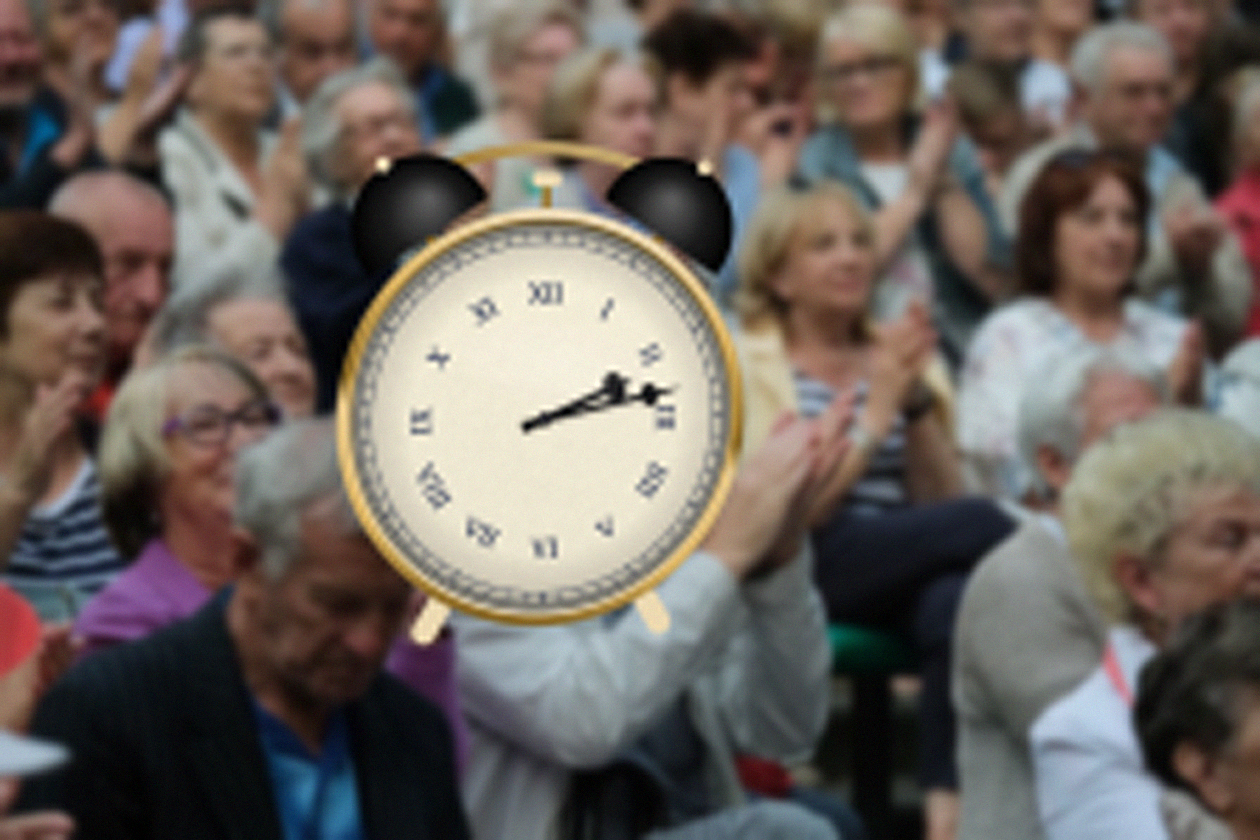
2.13
